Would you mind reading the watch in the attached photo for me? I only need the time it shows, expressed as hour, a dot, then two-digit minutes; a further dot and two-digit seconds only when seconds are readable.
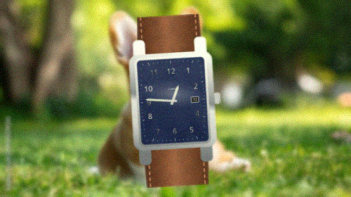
12.46
